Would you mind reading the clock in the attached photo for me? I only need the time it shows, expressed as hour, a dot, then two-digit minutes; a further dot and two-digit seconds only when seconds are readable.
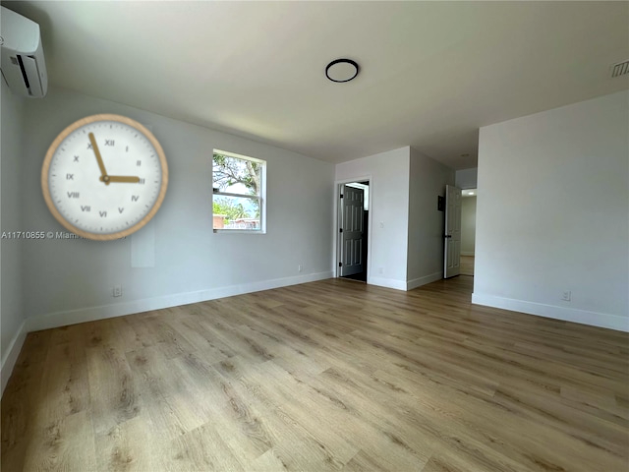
2.56
